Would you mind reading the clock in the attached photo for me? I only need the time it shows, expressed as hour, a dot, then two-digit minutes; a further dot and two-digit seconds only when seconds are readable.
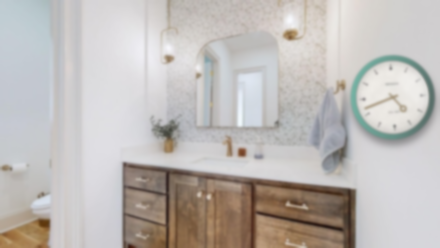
4.42
